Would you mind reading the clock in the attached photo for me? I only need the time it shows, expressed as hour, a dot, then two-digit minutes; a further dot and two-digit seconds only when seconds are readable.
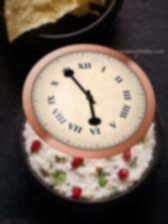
5.55
